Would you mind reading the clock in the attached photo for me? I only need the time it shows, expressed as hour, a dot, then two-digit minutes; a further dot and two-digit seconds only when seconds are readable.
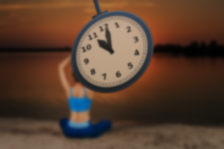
11.01
